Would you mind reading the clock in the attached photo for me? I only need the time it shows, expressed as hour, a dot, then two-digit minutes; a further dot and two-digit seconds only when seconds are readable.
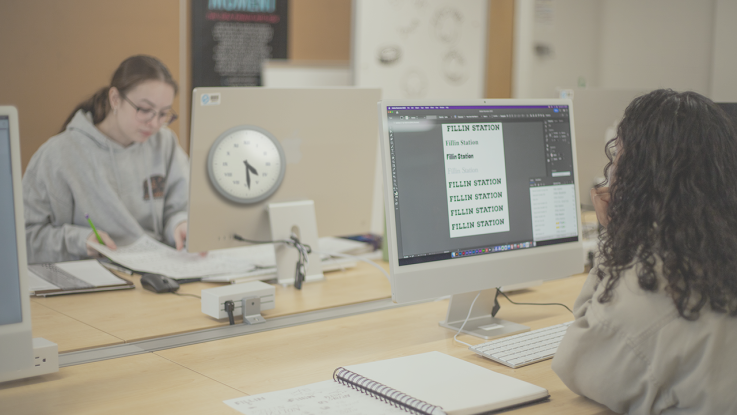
4.29
